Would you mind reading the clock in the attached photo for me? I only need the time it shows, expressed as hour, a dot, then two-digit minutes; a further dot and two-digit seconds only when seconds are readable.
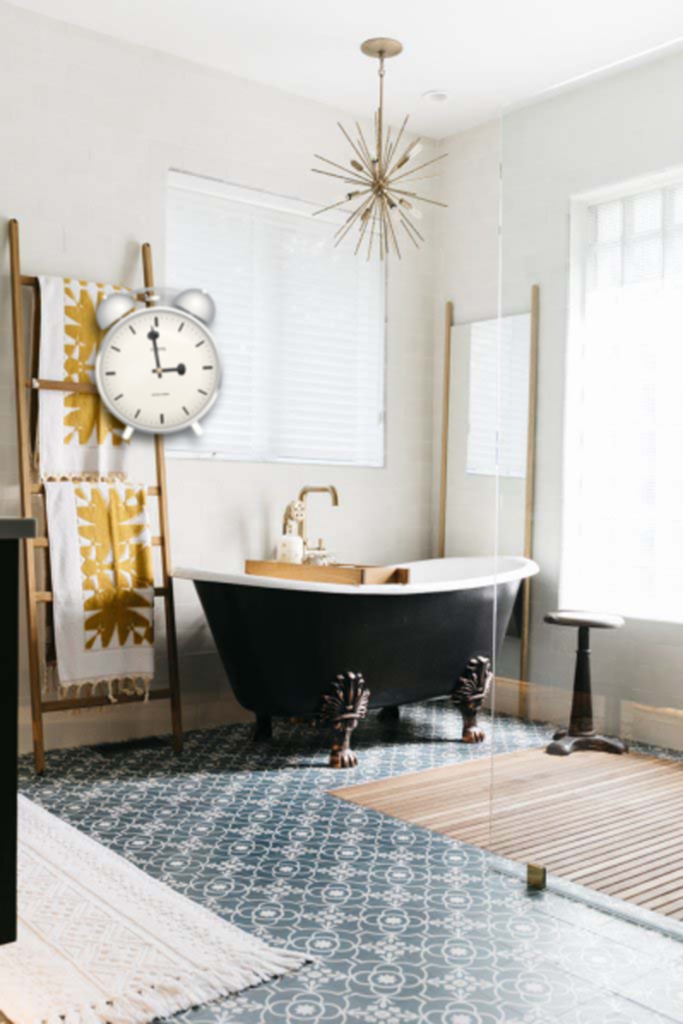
2.59
